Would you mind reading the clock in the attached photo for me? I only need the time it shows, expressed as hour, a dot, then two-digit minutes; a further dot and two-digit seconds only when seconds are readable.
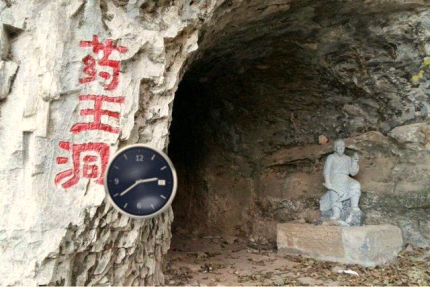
2.39
